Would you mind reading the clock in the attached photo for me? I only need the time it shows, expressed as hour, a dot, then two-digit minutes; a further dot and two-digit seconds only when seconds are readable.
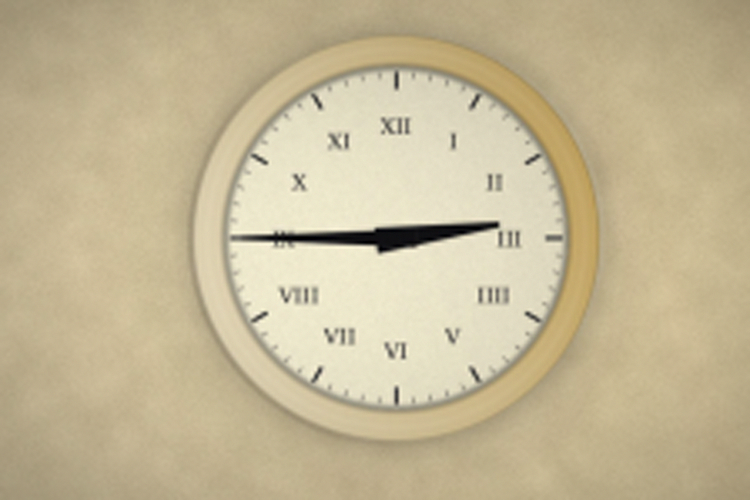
2.45
